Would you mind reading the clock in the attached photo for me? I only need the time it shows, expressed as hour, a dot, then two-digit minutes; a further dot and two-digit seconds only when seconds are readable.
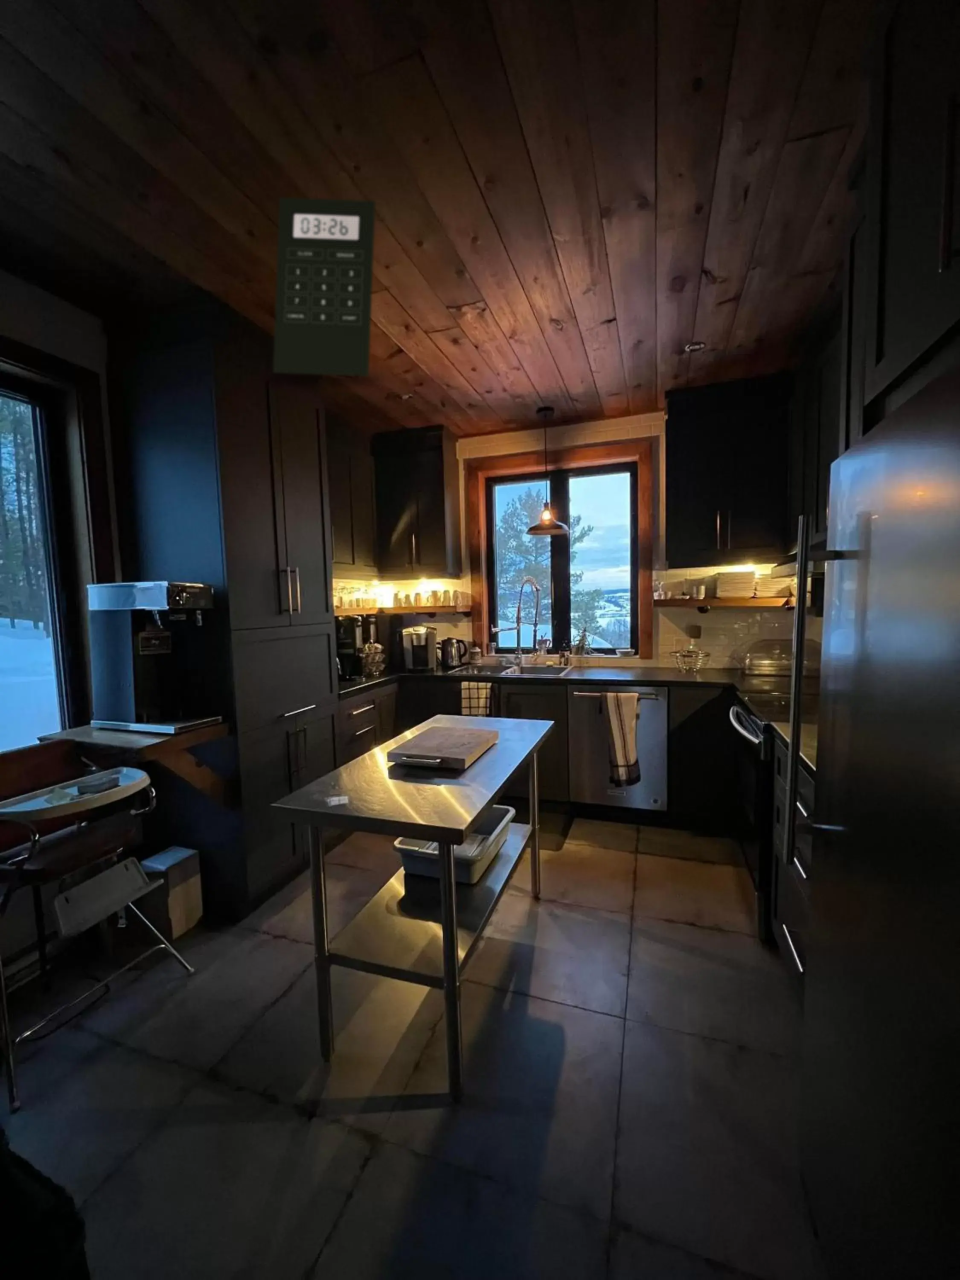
3.26
